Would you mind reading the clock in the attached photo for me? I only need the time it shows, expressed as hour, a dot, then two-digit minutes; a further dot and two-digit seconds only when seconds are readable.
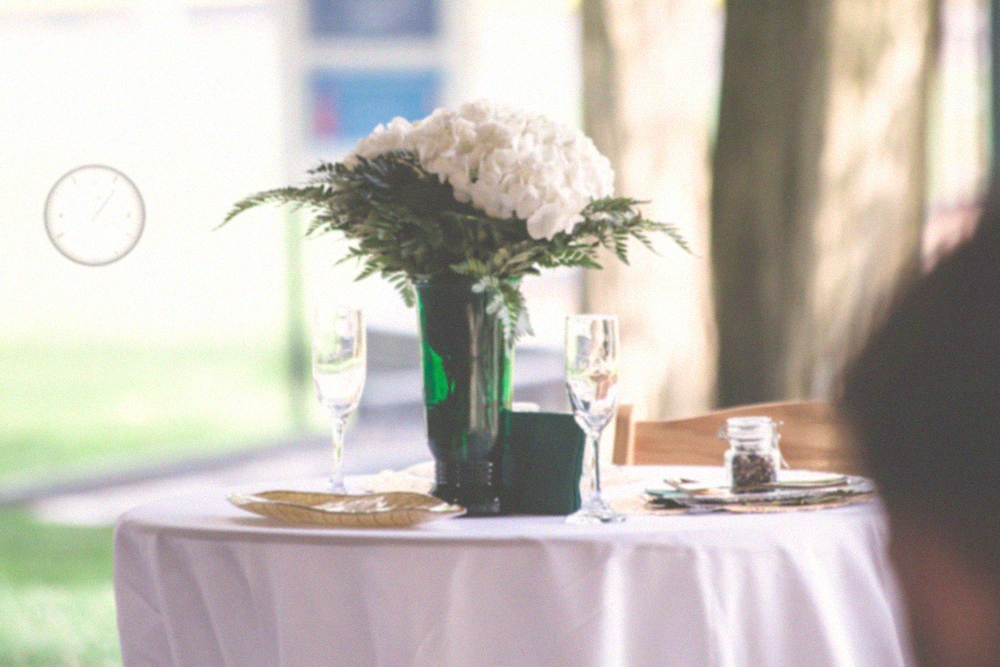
12.06
